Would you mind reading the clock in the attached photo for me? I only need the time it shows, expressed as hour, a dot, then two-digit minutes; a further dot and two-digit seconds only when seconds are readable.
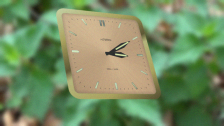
3.10
